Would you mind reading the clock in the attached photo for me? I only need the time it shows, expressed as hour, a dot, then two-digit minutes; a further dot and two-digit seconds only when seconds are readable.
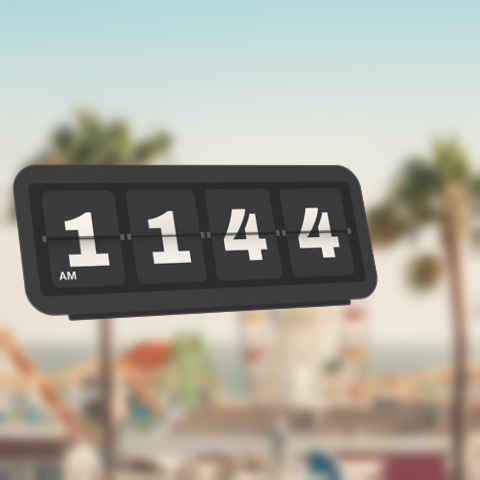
11.44
